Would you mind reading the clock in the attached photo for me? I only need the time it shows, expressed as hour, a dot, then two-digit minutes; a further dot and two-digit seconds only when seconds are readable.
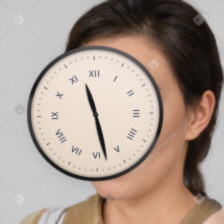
11.28
